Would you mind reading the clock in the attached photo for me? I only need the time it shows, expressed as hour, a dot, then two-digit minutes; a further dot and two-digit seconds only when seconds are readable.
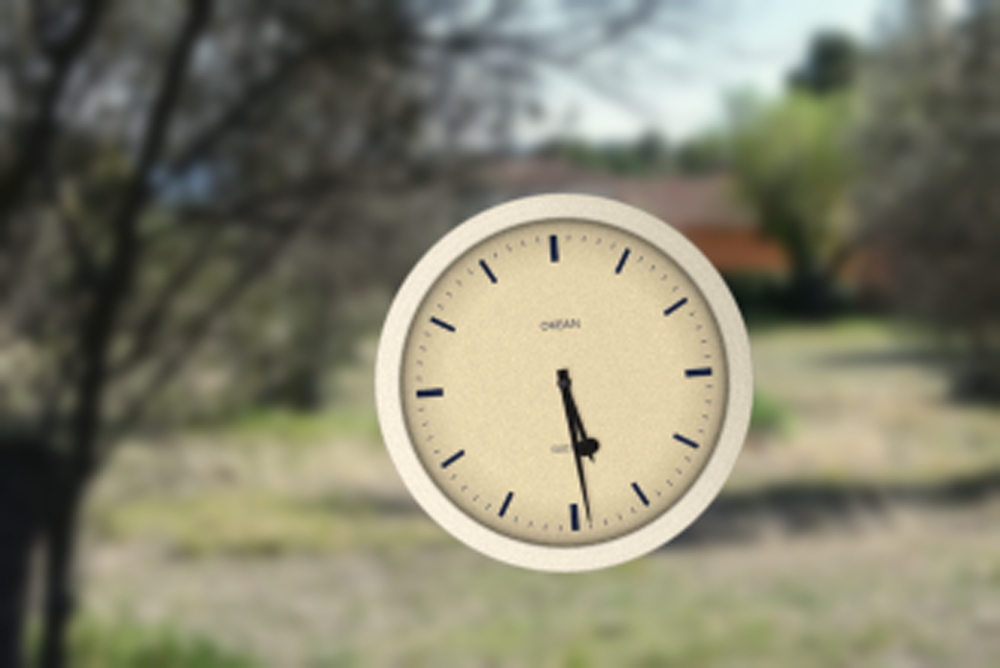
5.29
